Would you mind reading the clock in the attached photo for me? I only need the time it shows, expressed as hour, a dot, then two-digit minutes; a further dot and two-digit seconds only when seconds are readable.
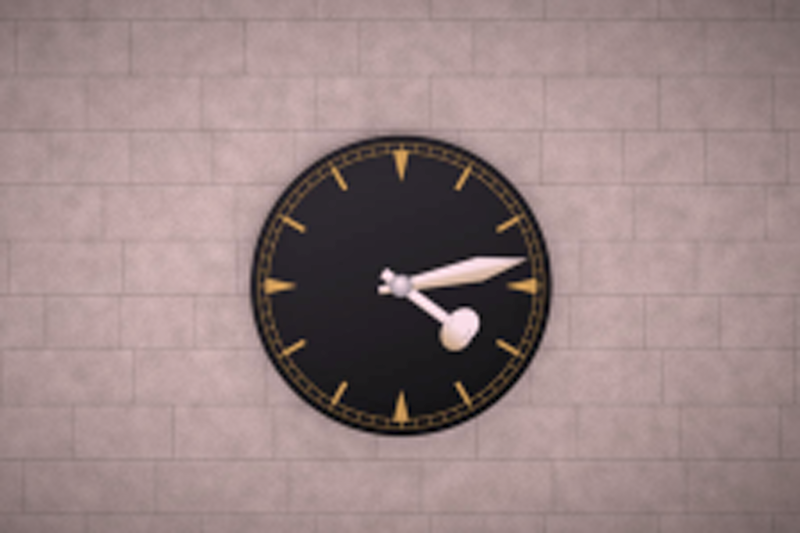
4.13
